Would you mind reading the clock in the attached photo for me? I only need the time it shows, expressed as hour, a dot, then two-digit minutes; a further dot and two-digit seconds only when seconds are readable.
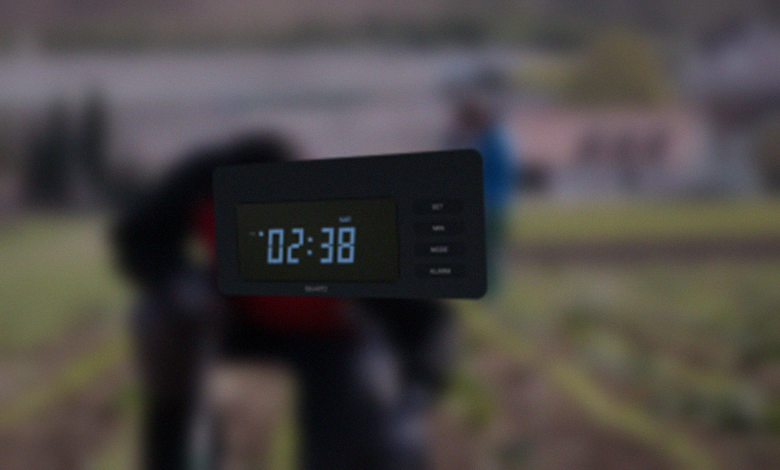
2.38
